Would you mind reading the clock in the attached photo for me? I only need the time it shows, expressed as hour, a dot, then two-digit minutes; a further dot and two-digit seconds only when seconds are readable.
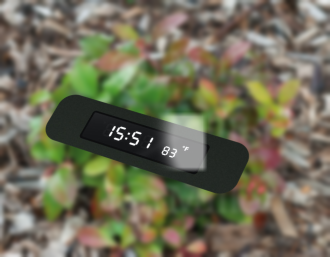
15.51
